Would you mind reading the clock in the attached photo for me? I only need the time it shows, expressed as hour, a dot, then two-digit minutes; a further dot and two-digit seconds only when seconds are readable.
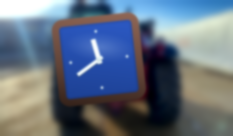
11.40
